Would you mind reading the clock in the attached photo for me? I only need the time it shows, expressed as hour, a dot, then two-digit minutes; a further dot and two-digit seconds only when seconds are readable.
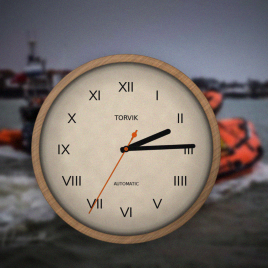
2.14.35
